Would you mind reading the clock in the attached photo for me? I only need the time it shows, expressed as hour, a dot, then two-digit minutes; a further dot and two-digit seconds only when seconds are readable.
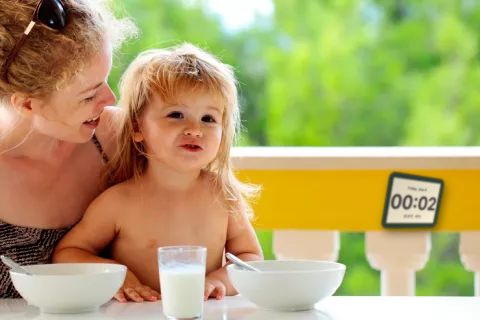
0.02
